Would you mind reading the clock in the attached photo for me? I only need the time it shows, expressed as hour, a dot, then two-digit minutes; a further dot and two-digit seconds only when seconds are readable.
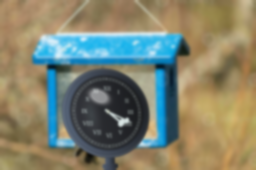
4.19
